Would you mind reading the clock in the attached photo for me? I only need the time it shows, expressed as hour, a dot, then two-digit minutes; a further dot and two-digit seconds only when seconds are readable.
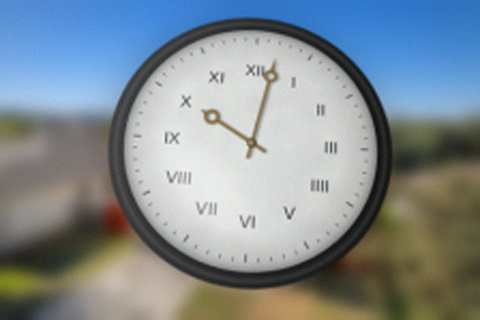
10.02
